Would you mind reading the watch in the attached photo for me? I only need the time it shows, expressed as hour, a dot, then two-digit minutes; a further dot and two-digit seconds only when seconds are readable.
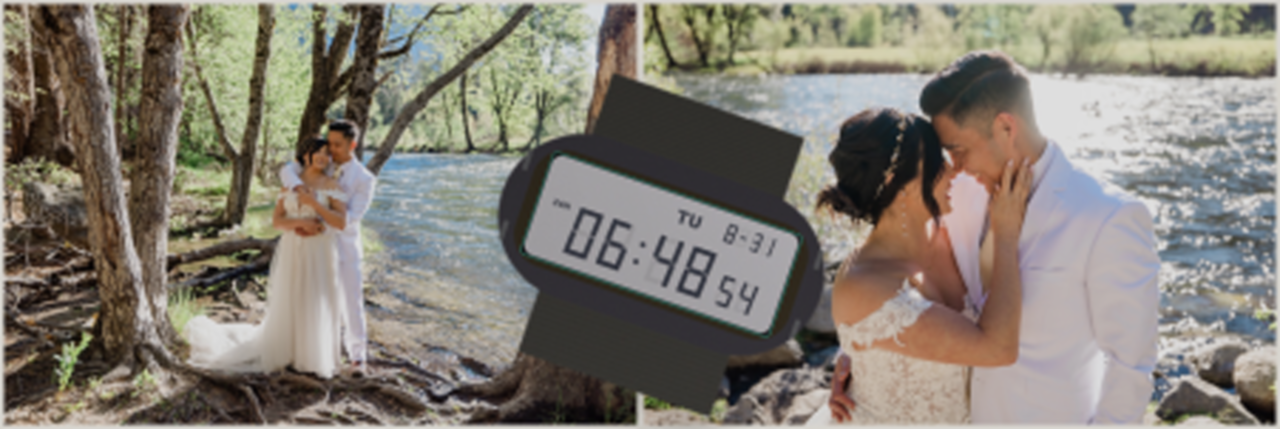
6.48.54
